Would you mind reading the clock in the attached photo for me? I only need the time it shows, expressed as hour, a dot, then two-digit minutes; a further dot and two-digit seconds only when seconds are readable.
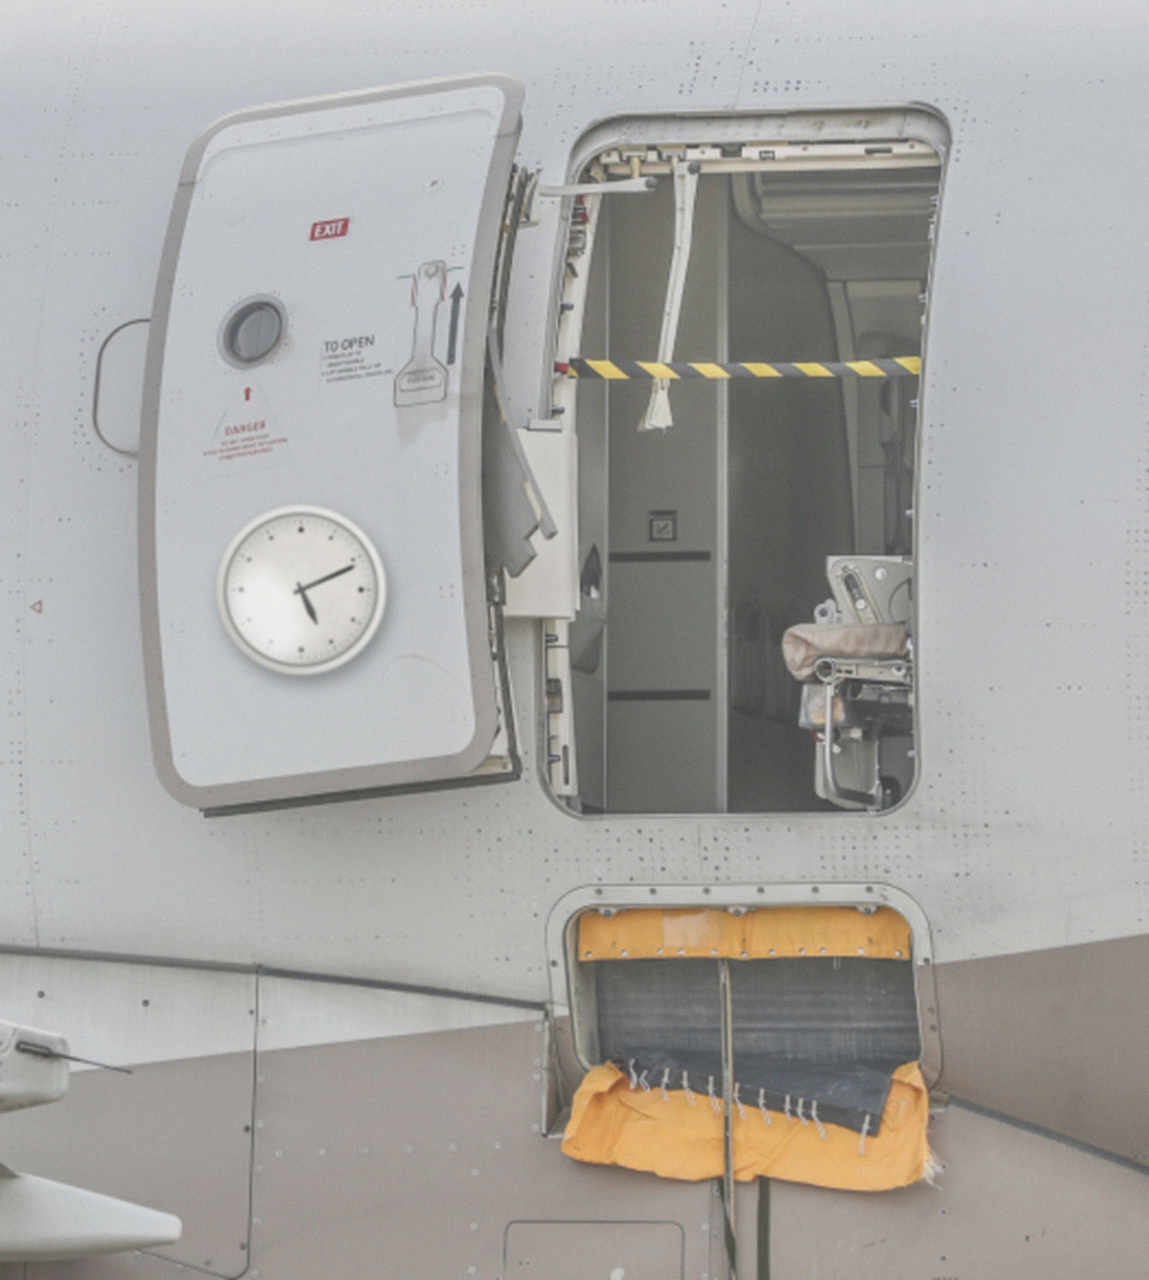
5.11
